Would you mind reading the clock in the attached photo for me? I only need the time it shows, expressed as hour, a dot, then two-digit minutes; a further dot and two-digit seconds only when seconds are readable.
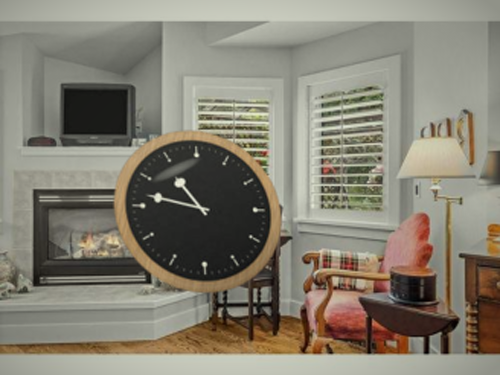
10.47
